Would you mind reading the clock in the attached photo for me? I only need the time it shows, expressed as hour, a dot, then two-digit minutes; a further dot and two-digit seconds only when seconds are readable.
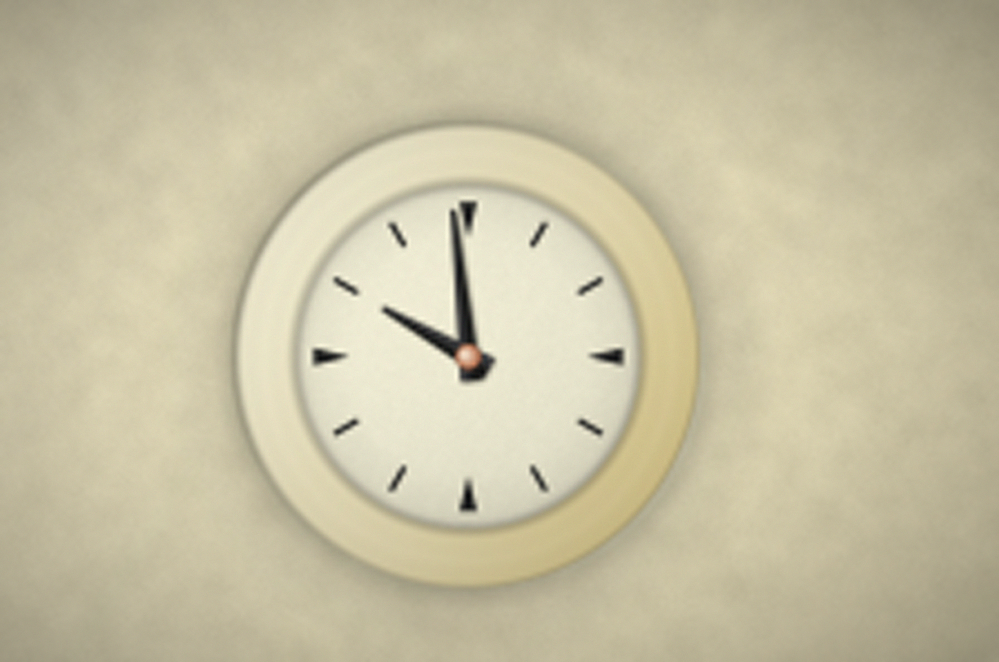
9.59
